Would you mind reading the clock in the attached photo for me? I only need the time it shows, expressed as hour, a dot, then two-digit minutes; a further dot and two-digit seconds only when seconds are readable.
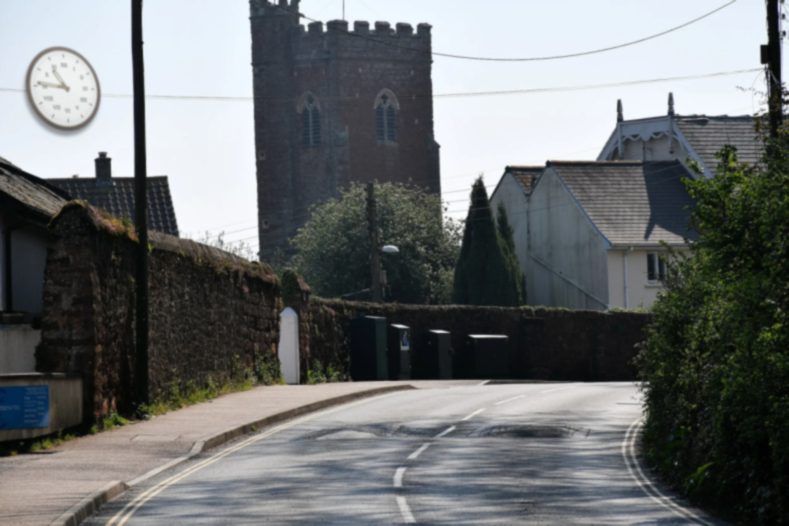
10.46
